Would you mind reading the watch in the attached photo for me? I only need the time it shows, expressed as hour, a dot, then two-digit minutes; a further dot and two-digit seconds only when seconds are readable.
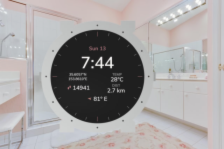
7.44
